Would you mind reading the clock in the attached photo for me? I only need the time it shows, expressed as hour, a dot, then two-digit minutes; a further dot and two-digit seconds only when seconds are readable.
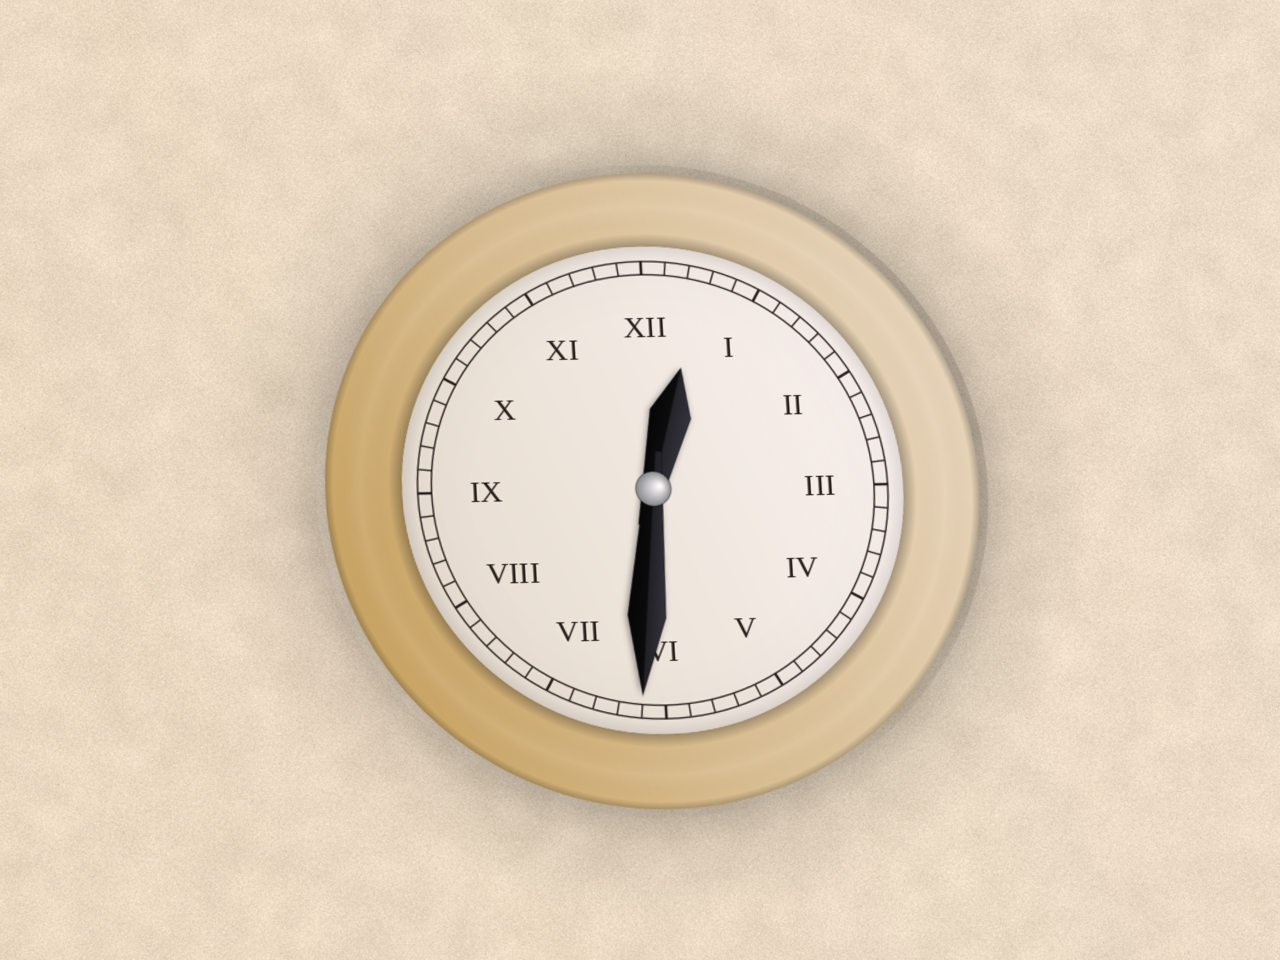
12.31
